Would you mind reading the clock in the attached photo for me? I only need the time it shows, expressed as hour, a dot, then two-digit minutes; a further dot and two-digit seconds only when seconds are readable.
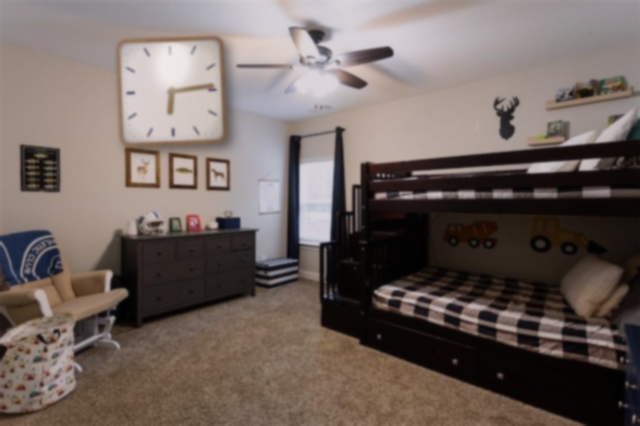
6.14
